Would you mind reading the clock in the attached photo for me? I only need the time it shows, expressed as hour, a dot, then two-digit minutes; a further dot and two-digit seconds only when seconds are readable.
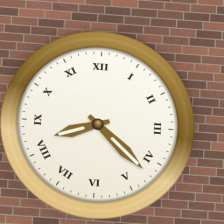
8.22
